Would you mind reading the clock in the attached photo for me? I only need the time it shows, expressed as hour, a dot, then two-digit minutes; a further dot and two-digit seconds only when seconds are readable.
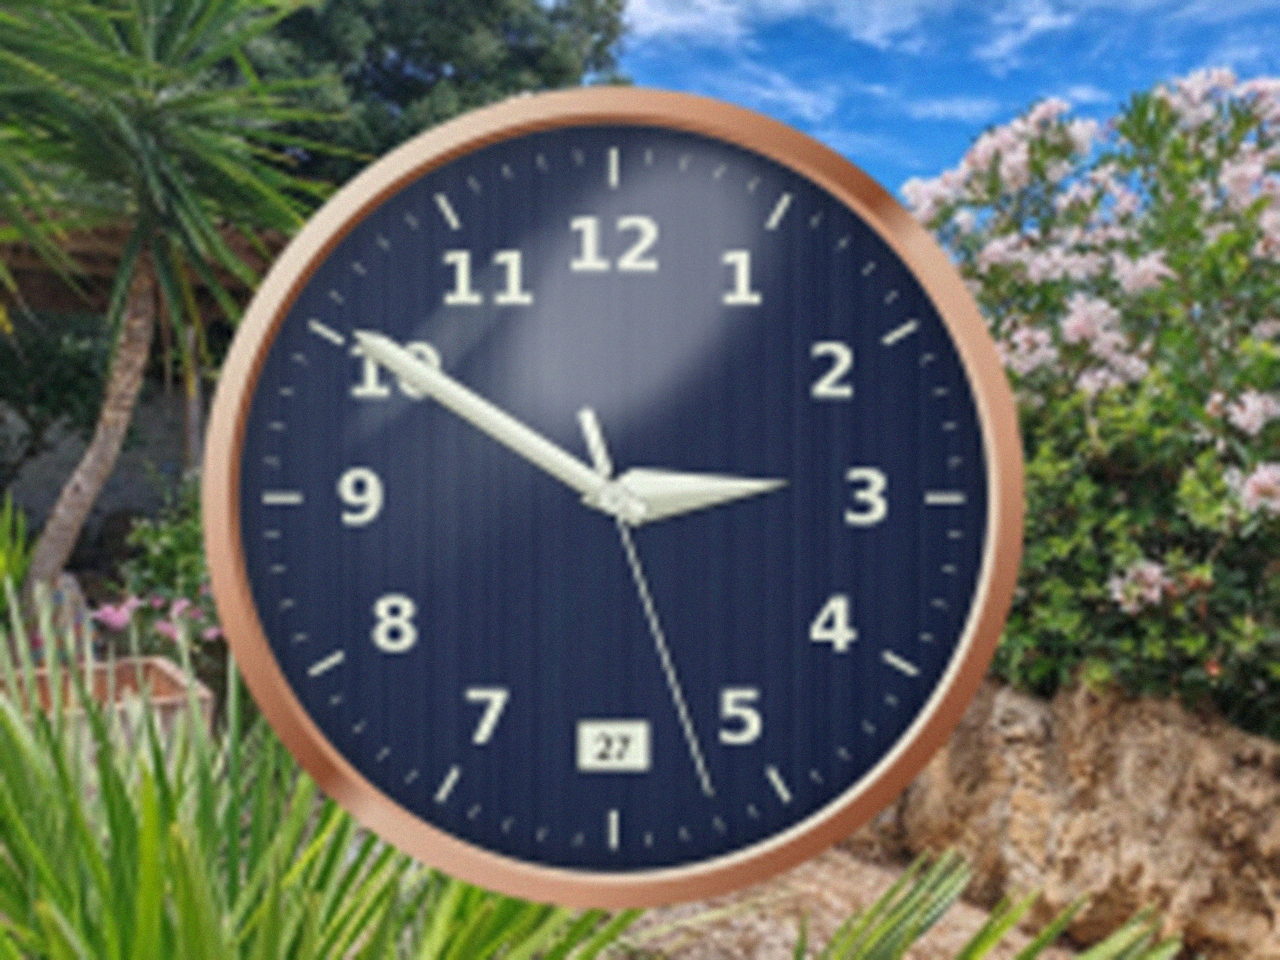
2.50.27
